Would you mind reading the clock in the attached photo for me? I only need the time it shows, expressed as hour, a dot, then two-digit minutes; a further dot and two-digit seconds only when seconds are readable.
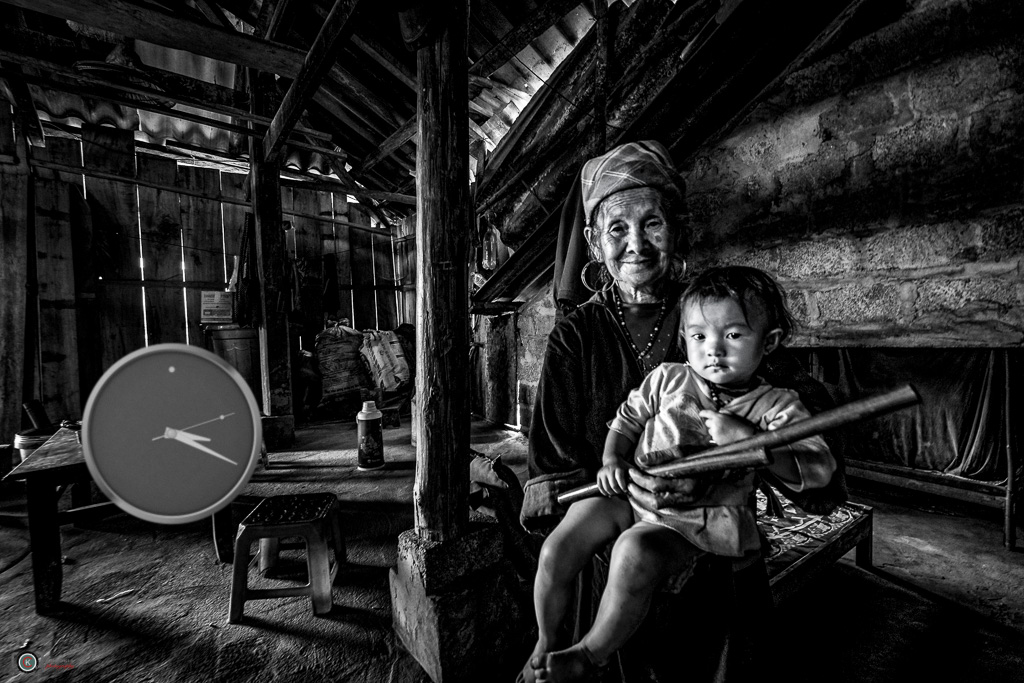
3.19.12
